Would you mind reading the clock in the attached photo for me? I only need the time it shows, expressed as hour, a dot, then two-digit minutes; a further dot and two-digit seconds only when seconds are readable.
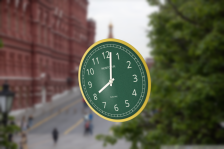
8.02
